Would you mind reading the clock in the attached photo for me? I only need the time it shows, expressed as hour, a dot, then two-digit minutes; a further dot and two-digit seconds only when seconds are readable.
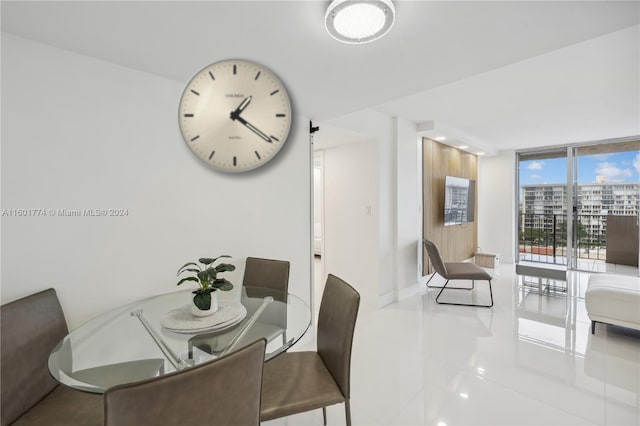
1.21
